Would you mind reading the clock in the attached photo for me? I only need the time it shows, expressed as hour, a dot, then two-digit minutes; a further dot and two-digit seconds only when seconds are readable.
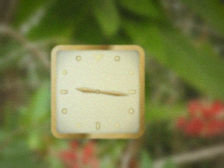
9.16
